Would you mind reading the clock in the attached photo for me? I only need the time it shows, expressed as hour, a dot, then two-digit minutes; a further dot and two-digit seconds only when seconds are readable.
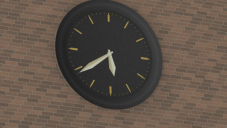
5.39
